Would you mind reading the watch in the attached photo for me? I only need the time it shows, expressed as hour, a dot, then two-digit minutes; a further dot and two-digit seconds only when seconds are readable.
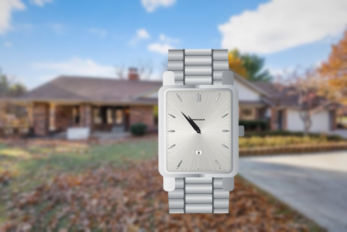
10.53
